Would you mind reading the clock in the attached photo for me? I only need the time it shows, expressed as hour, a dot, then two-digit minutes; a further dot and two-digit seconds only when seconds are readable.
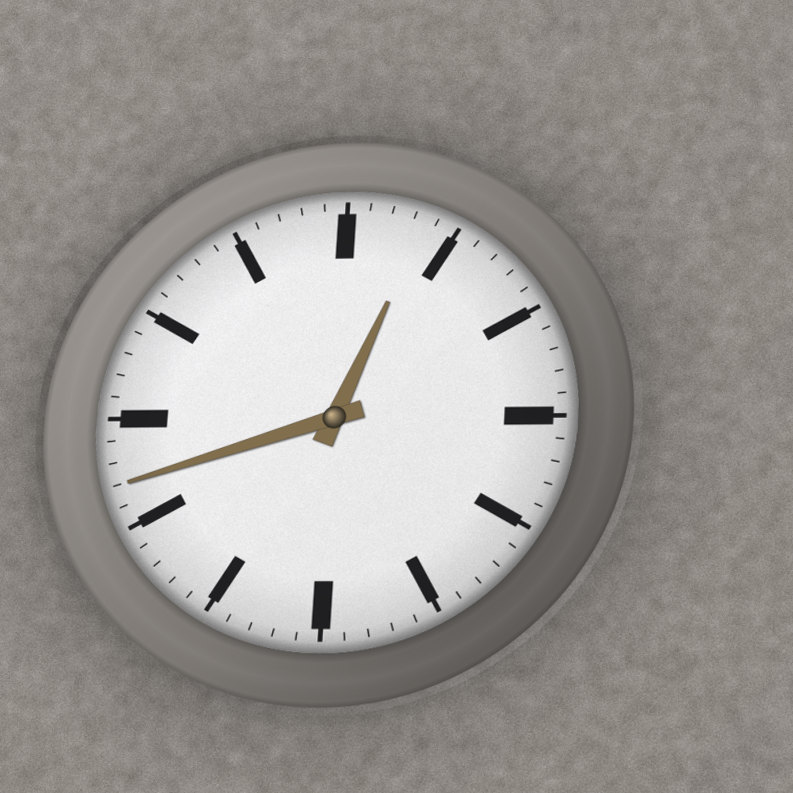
12.42
